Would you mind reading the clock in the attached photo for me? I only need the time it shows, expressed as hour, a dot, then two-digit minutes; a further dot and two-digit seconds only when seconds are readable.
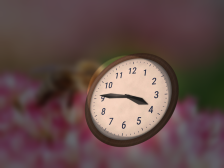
3.46
